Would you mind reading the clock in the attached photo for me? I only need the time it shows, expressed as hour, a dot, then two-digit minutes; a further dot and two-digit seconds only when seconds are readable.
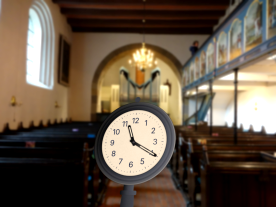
11.20
